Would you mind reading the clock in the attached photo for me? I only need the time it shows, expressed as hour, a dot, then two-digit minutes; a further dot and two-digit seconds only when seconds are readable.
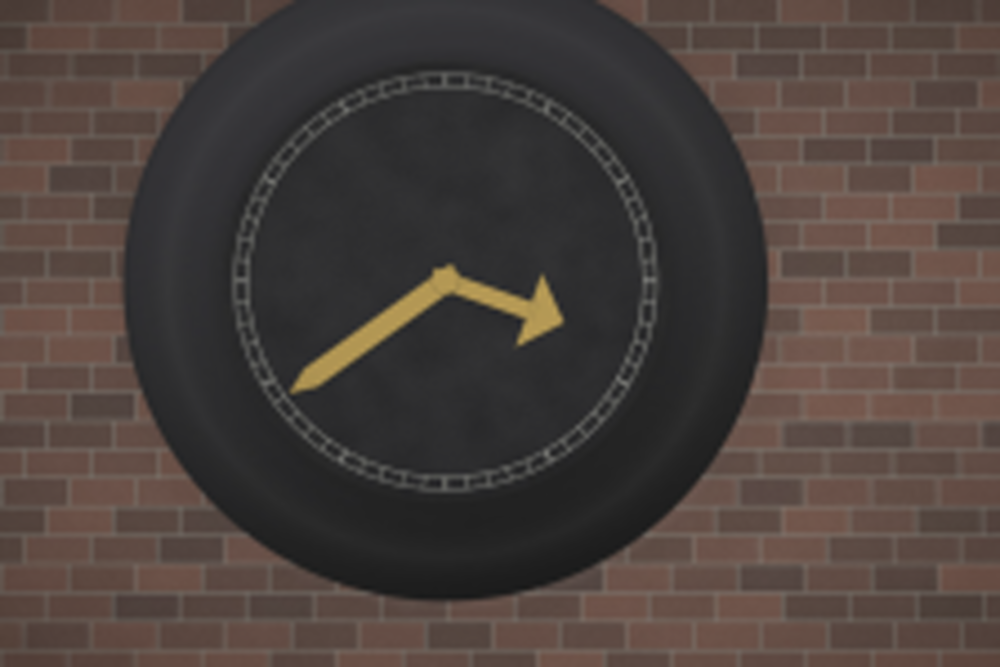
3.39
